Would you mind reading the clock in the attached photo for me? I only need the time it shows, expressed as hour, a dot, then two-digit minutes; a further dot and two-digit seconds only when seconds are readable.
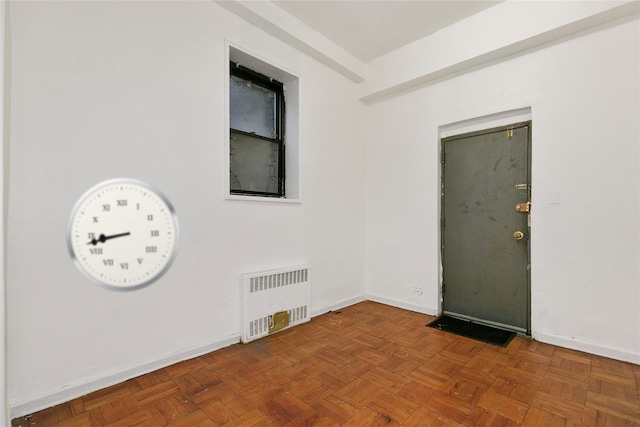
8.43
